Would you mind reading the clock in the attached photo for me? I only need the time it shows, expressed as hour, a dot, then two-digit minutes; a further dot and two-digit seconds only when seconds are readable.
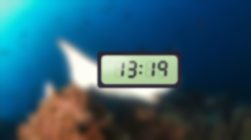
13.19
